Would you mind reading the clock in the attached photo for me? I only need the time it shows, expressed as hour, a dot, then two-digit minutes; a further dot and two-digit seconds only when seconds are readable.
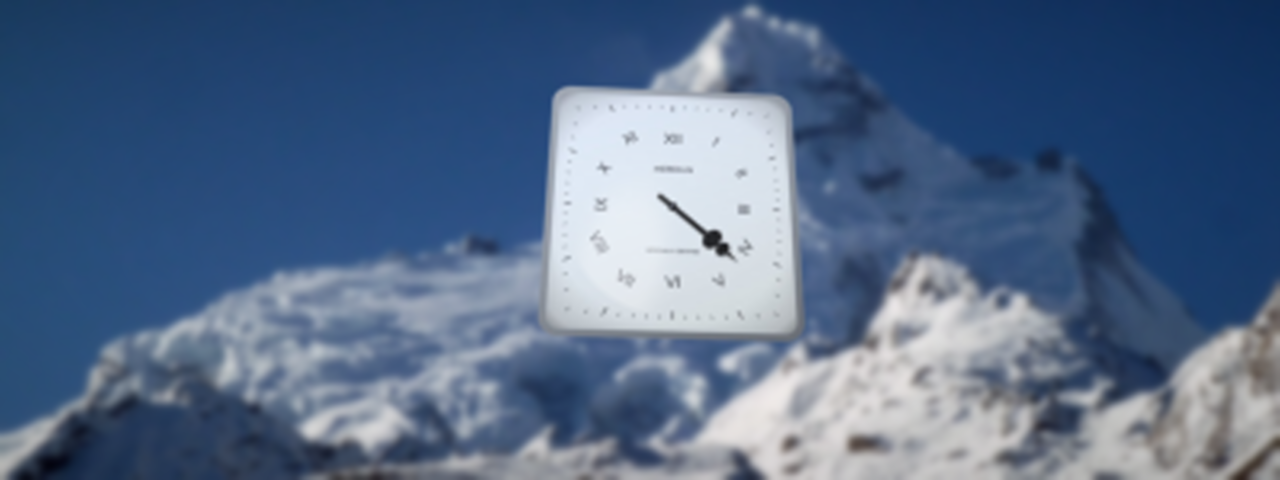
4.22
